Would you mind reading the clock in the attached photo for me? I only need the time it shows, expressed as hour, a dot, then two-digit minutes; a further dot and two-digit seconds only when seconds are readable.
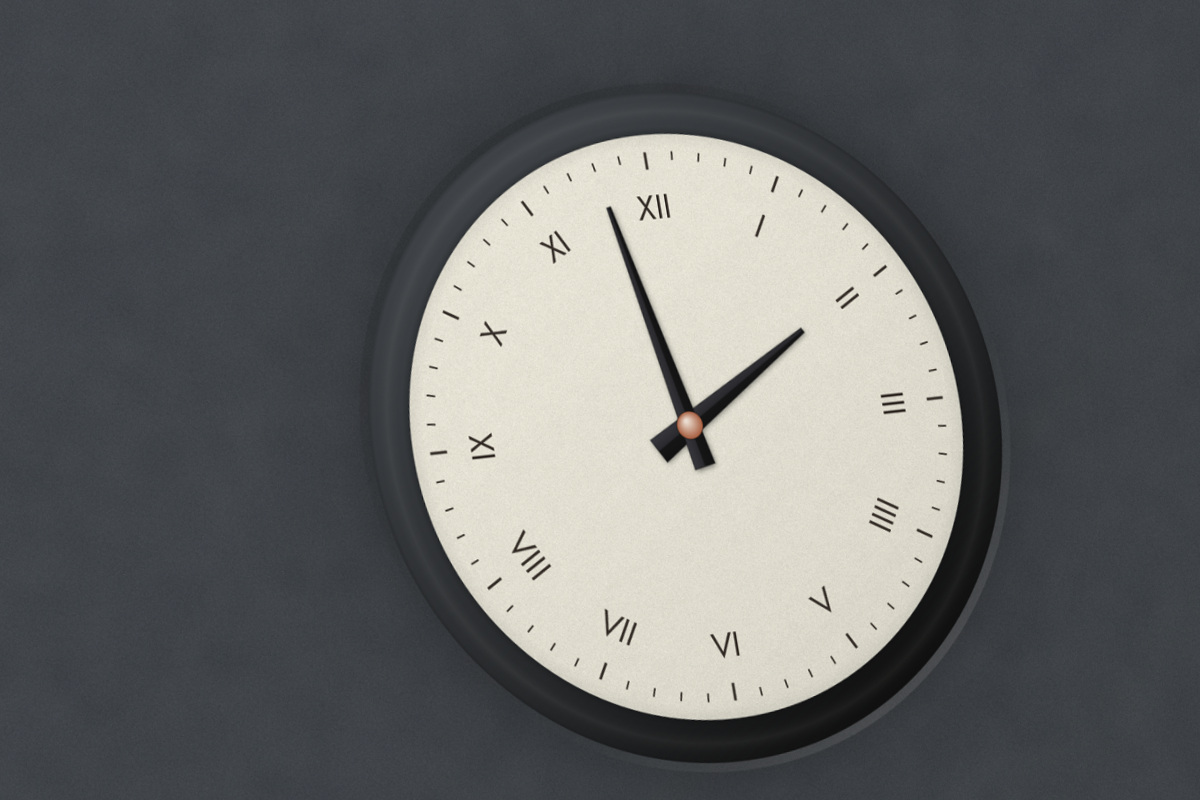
1.58
